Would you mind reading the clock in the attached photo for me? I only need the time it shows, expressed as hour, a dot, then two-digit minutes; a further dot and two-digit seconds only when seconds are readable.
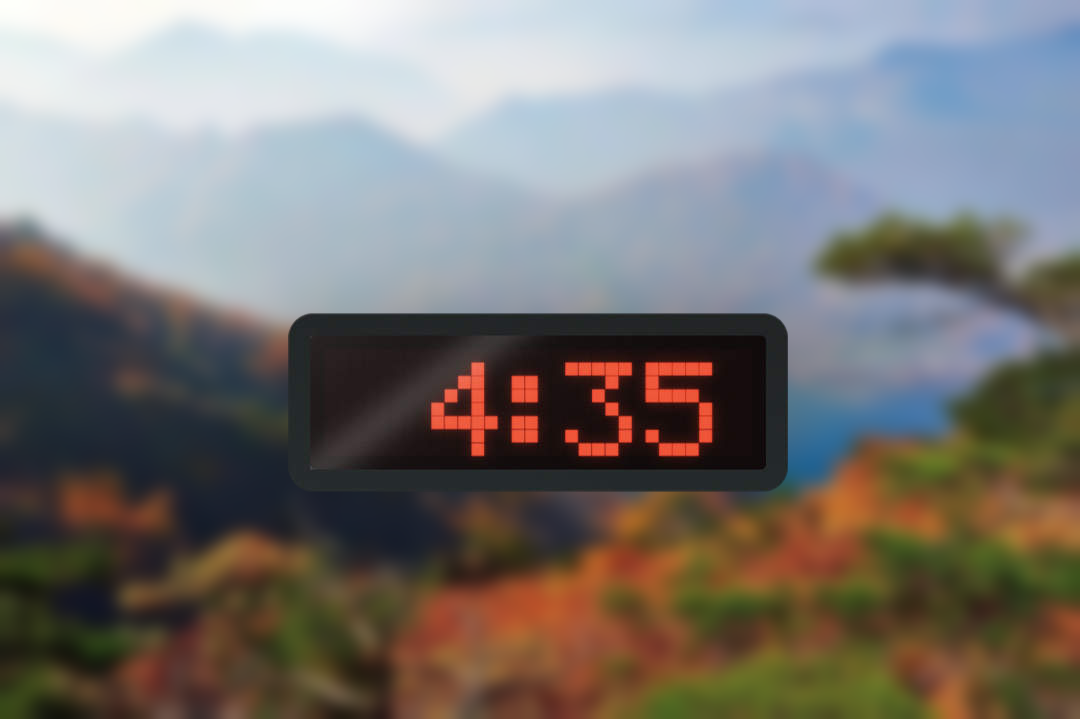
4.35
